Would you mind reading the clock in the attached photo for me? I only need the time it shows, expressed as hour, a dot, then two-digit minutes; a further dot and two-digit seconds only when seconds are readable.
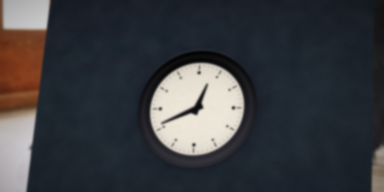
12.41
